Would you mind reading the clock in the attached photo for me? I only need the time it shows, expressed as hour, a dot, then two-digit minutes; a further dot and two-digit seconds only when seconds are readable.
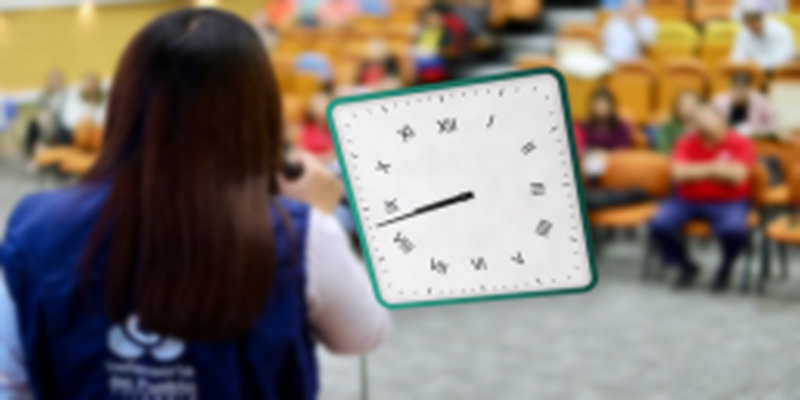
8.43
